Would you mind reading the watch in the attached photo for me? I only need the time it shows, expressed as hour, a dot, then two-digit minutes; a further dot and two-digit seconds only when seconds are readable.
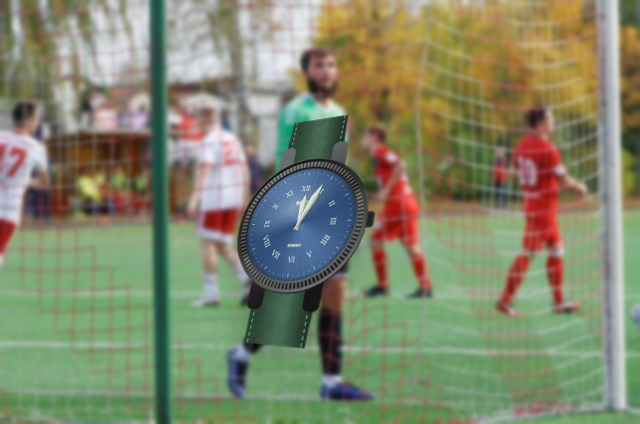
12.04
